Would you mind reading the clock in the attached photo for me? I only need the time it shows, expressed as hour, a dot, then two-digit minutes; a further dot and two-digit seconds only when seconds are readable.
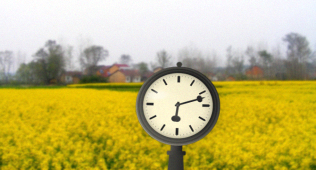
6.12
